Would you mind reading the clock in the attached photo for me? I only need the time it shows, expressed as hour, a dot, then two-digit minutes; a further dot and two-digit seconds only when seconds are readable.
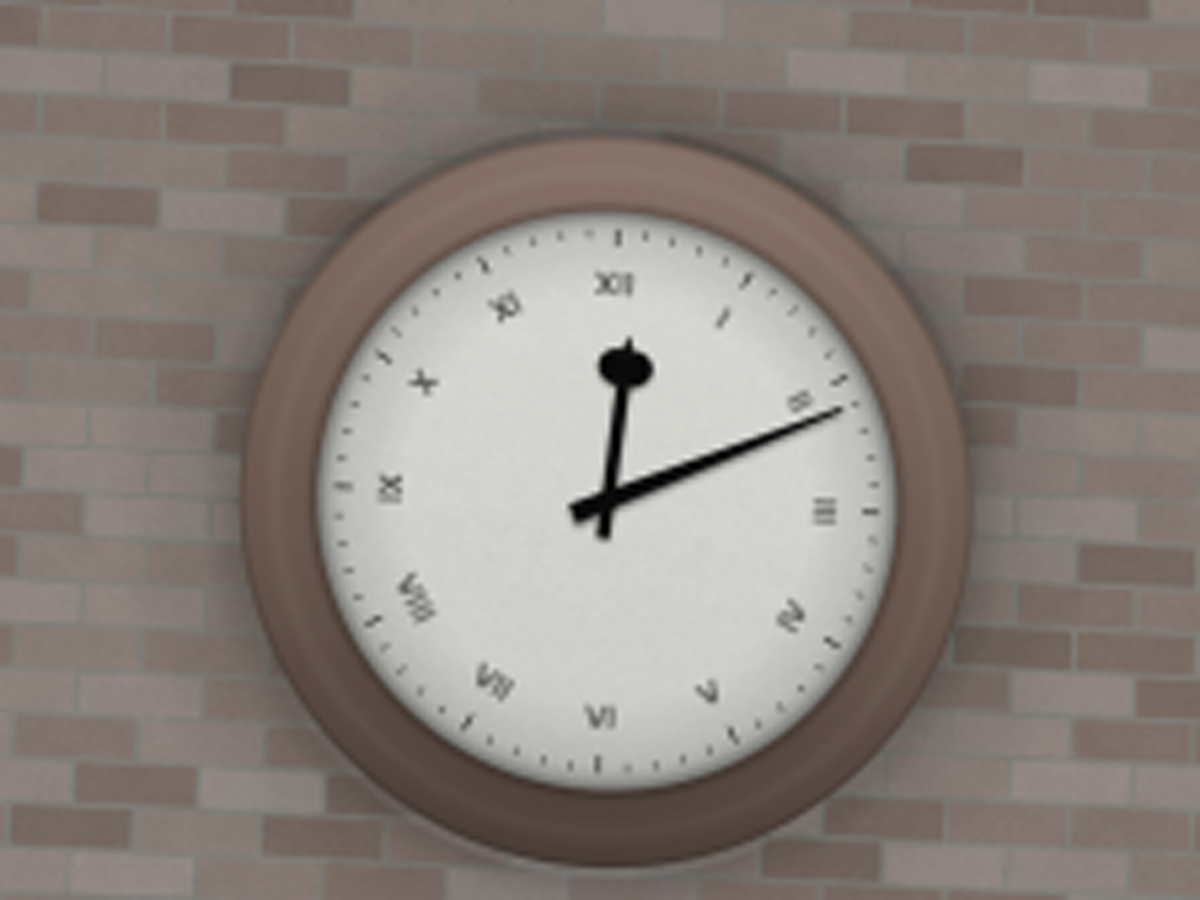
12.11
